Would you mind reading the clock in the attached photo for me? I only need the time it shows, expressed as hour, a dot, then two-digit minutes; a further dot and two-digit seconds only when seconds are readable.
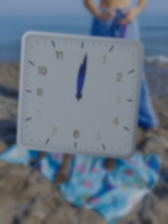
12.01
